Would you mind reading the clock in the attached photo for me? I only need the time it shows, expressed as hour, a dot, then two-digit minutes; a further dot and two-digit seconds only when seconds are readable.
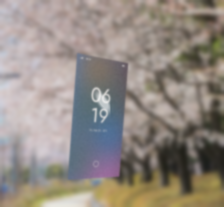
6.19
